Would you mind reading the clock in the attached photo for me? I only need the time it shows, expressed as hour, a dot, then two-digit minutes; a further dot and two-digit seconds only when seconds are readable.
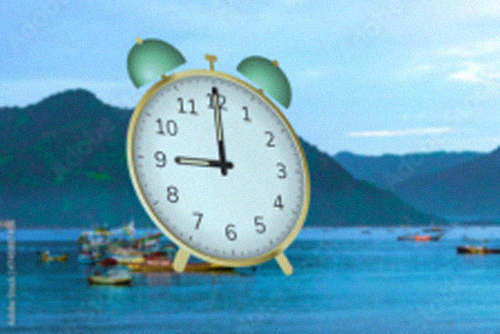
9.00
